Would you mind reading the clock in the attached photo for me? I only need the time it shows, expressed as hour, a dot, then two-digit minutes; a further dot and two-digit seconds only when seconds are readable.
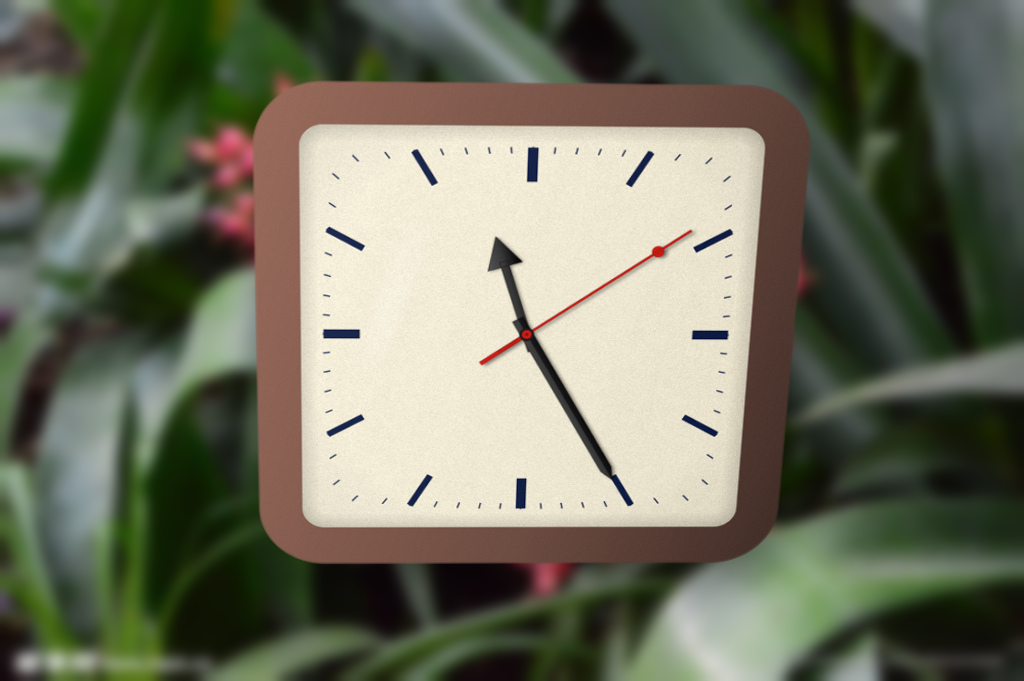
11.25.09
